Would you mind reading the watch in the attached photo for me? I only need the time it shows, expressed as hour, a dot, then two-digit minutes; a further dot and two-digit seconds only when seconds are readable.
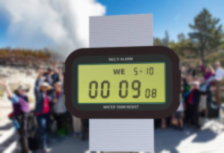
0.09
